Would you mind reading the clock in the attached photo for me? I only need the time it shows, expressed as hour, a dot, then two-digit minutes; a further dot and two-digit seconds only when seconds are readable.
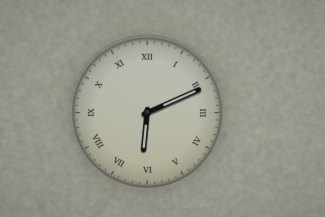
6.11
